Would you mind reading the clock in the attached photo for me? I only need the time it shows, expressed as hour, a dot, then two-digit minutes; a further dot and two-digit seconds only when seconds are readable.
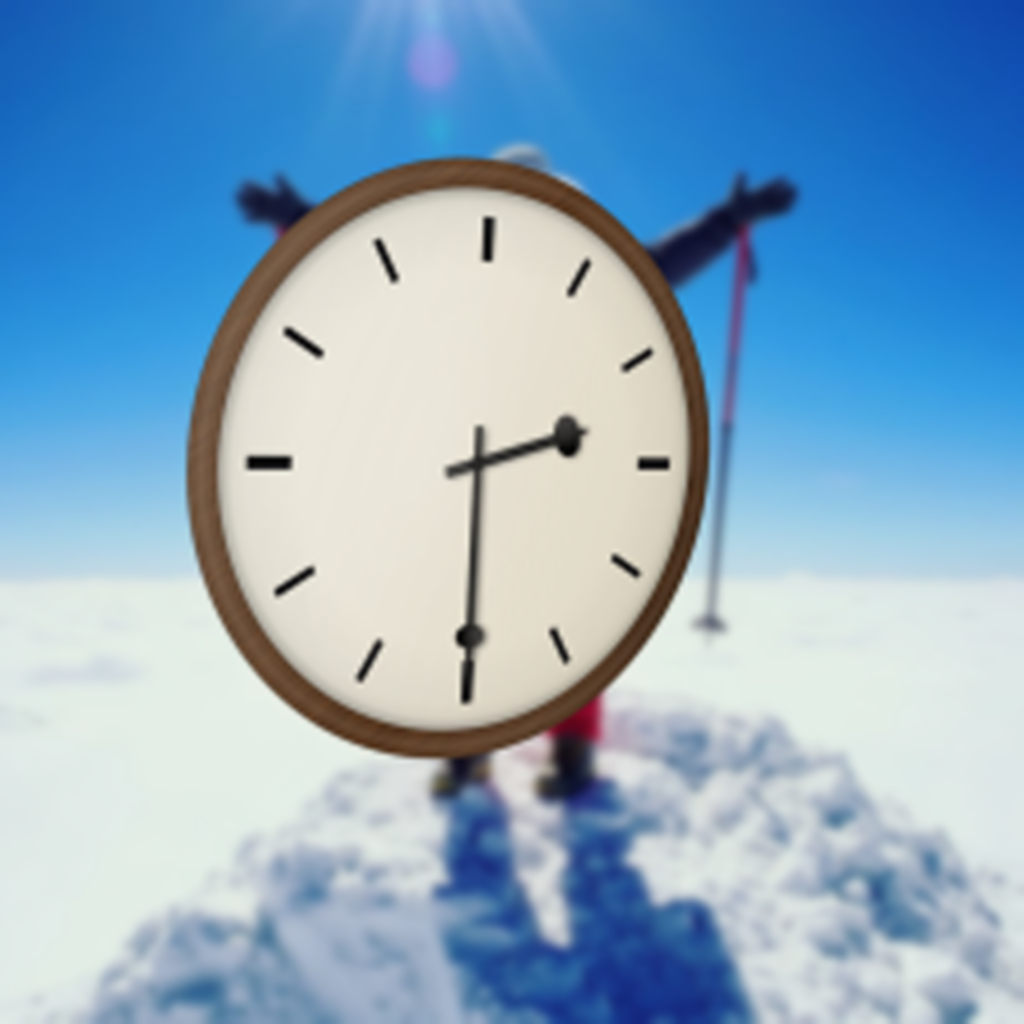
2.30
